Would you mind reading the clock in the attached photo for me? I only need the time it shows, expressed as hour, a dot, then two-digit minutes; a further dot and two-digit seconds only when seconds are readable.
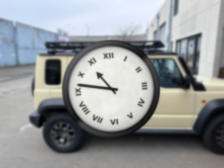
10.47
